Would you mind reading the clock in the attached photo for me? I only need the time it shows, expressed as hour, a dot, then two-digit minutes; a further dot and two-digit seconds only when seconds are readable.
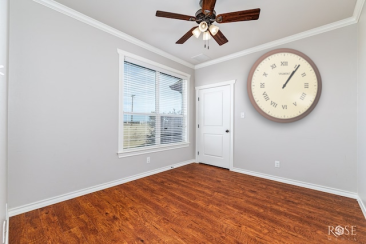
1.06
